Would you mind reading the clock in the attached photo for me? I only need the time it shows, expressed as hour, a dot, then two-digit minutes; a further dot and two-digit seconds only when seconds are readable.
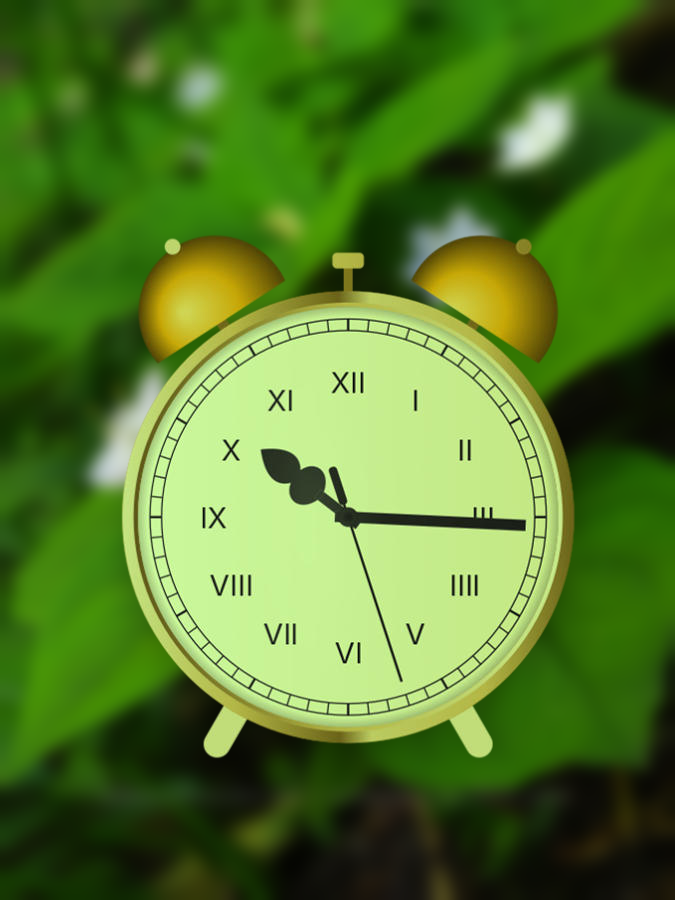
10.15.27
